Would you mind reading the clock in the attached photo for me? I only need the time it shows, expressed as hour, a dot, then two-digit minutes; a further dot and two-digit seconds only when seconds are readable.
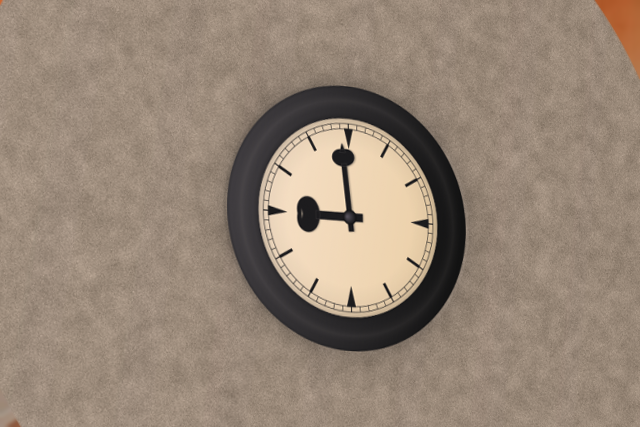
8.59
